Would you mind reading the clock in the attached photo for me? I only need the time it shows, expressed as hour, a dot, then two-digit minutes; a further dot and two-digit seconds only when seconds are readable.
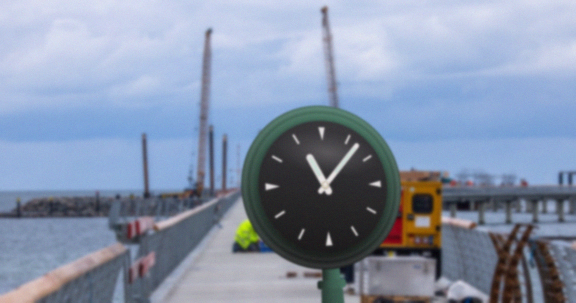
11.07
